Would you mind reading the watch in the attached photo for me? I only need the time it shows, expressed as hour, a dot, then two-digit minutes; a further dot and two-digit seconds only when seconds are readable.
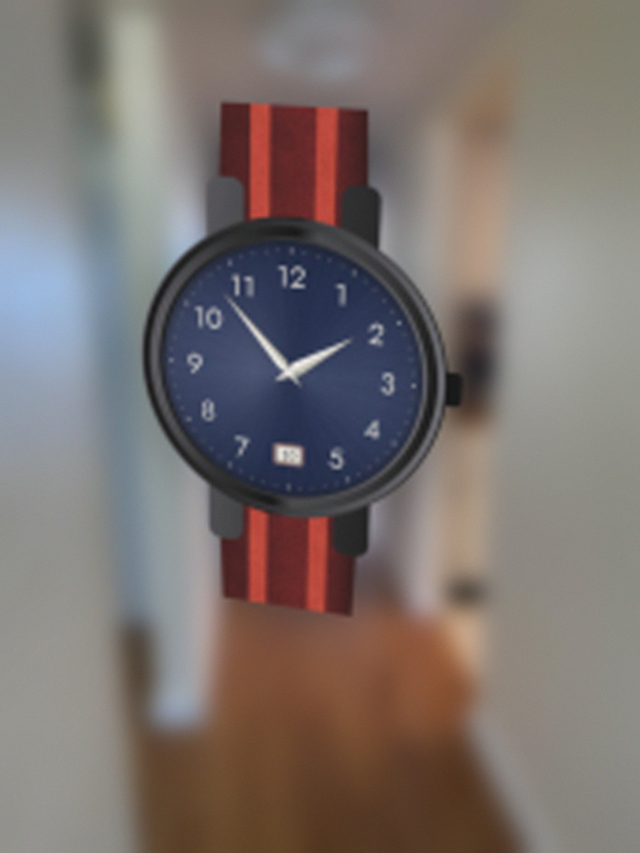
1.53
